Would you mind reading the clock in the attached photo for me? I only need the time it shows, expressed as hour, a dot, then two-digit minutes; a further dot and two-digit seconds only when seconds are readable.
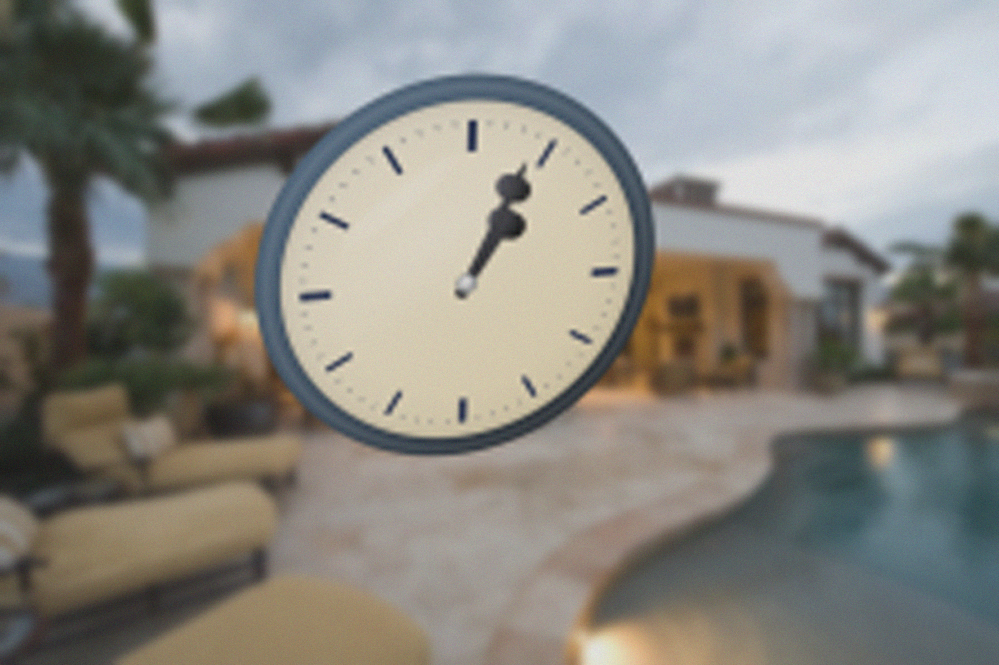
1.04
